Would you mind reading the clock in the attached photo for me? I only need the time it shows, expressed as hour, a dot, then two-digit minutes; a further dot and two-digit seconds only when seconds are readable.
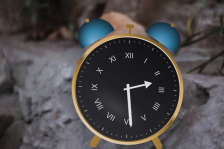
2.29
